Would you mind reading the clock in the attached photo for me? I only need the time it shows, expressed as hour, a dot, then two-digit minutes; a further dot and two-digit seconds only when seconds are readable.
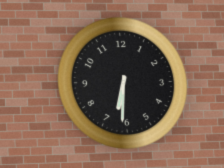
6.31
